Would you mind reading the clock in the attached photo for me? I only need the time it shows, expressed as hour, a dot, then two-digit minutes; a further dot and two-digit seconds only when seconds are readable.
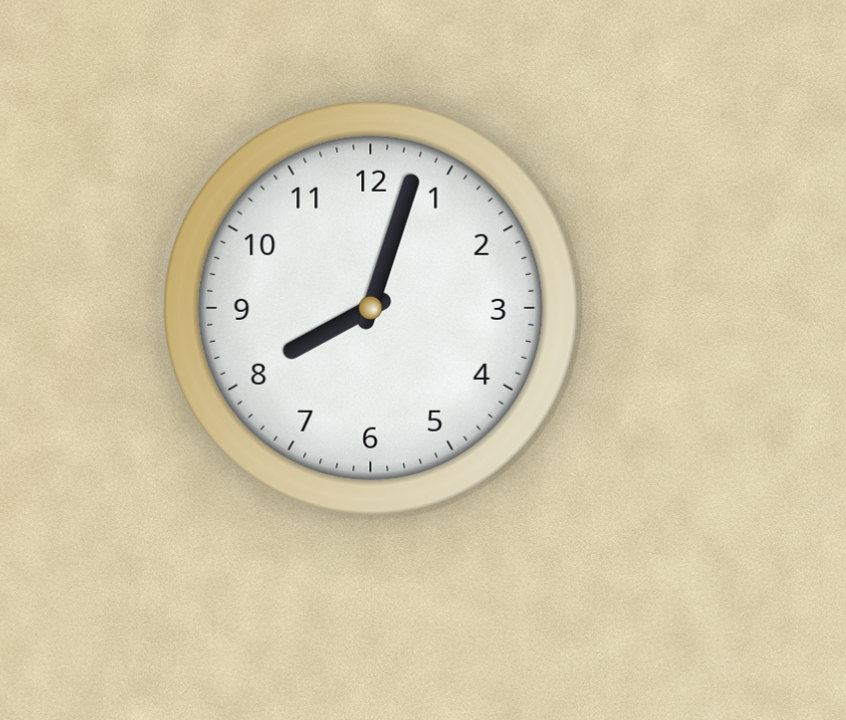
8.03
